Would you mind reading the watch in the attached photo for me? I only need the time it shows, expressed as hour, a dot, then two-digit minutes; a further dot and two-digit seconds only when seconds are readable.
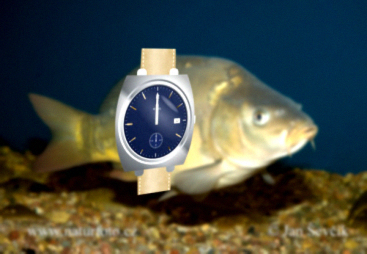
12.00
